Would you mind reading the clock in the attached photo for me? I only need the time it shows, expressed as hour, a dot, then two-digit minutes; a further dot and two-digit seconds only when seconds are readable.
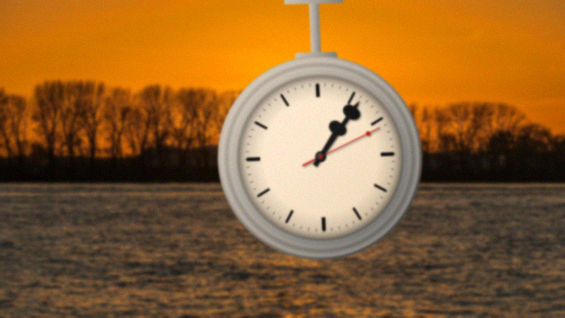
1.06.11
